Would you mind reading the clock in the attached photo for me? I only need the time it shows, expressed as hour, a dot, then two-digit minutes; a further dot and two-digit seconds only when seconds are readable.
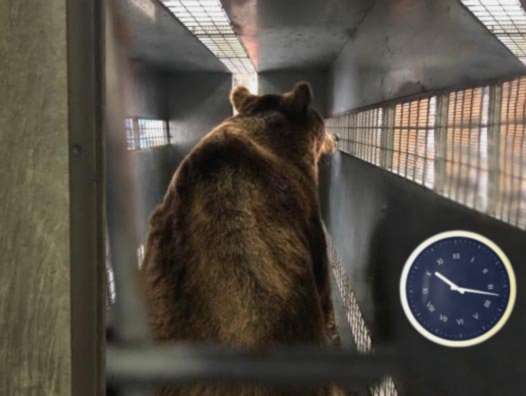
10.17
